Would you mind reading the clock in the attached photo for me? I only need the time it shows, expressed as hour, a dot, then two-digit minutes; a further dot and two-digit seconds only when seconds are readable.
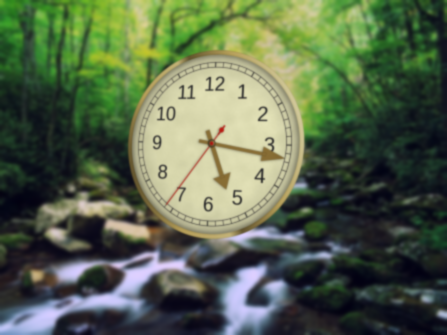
5.16.36
